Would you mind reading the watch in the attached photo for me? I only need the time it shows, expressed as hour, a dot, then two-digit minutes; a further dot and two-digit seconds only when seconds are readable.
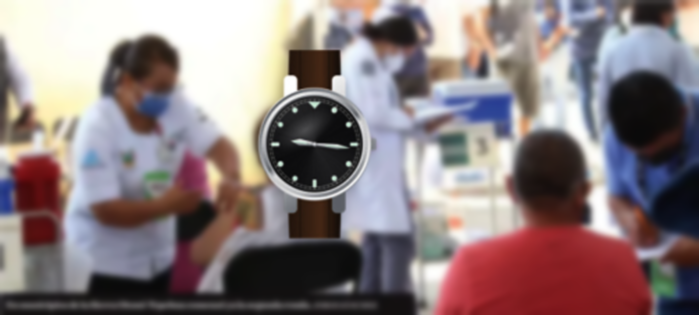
9.16
